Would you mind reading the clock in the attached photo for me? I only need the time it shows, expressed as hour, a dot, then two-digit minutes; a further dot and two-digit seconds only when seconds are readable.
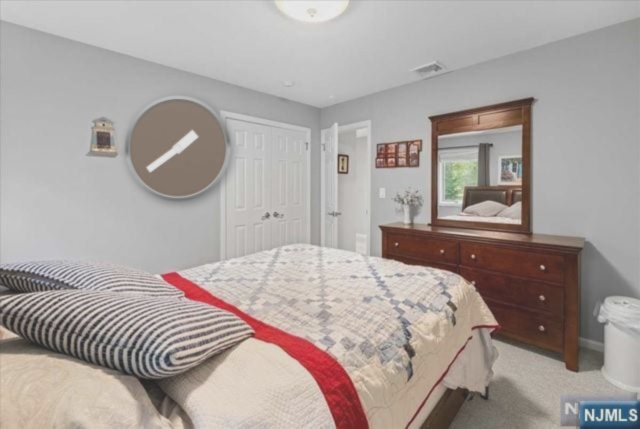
1.39
